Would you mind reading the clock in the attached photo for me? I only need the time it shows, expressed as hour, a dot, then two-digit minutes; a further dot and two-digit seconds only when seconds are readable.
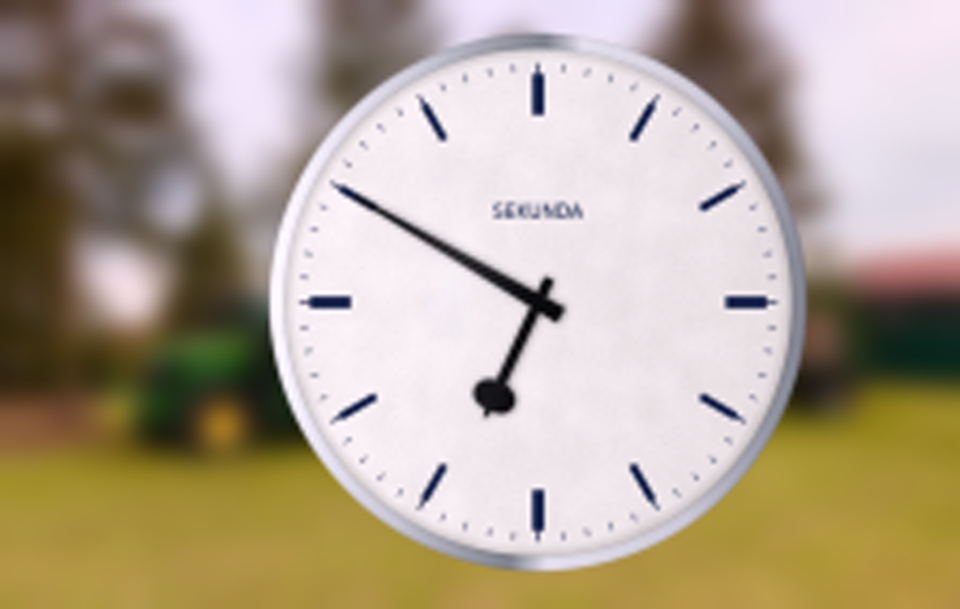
6.50
